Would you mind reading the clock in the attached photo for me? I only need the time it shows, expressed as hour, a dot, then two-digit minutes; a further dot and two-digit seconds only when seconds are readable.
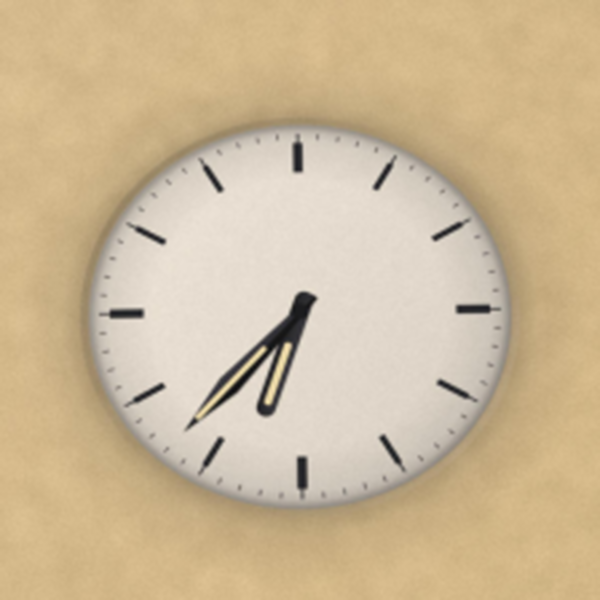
6.37
